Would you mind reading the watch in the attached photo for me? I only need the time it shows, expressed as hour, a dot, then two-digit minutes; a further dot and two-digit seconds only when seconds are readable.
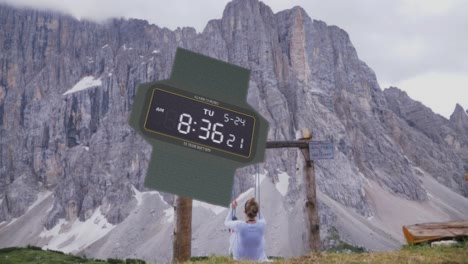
8.36.21
